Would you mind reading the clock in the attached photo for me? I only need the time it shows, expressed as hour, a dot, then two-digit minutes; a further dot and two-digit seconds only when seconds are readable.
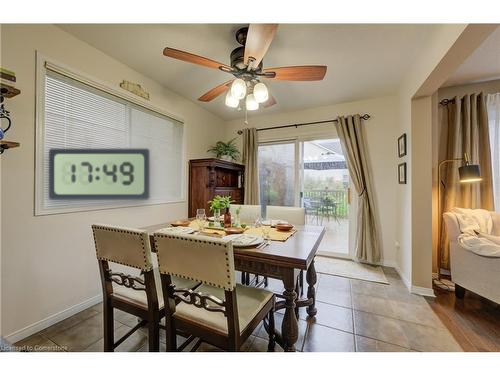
17.49
